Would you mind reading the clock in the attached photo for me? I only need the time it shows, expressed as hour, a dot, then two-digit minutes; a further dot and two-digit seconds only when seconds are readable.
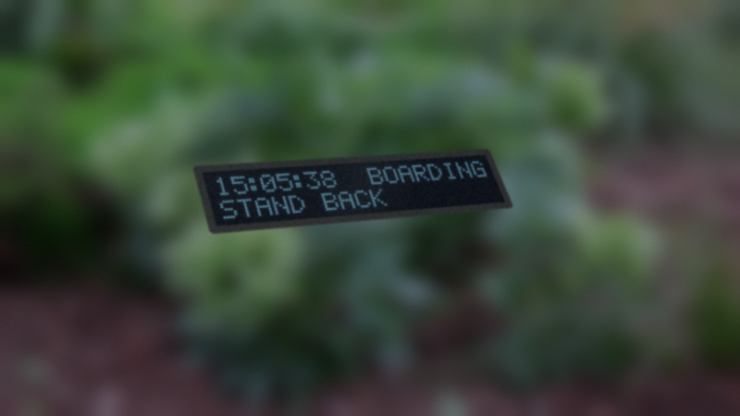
15.05.38
